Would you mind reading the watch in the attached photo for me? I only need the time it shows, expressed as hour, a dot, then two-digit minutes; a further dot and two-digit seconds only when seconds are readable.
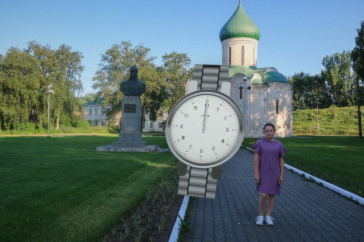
12.00
